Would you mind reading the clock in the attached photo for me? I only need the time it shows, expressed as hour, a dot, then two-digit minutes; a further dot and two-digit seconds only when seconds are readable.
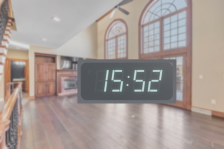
15.52
